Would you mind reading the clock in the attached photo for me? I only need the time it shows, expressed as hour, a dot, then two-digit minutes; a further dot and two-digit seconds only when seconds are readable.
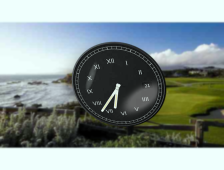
6.37
